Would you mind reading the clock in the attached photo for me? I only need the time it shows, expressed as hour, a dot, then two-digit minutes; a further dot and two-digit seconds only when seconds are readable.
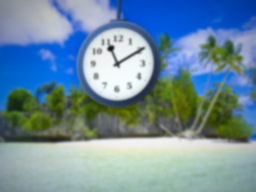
11.10
